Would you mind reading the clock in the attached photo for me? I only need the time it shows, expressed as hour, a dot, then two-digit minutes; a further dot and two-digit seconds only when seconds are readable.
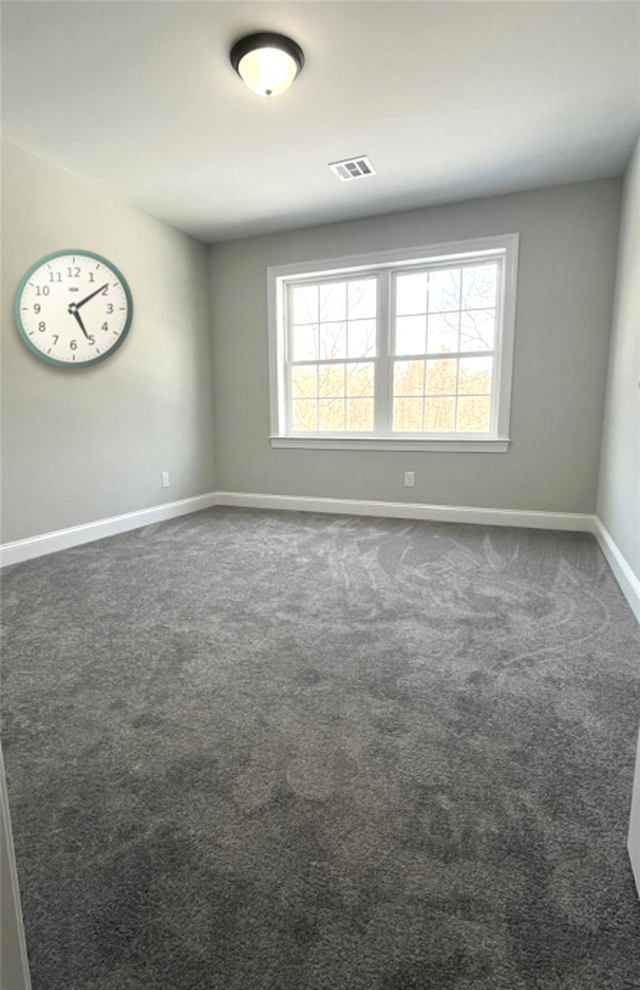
5.09
